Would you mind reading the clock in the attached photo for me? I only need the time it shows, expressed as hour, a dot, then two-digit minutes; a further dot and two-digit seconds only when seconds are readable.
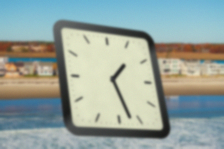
1.27
